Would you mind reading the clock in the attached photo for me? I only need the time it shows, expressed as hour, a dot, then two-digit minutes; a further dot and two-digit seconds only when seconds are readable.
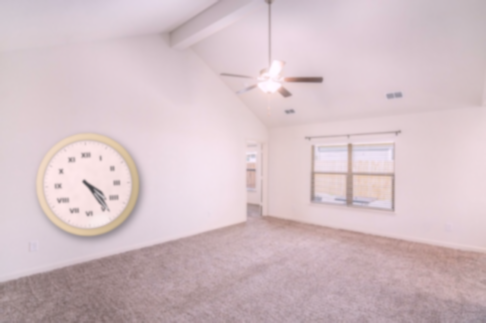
4.24
